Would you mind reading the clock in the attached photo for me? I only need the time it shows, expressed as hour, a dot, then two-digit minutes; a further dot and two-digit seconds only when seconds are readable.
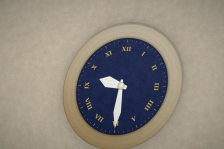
9.30
